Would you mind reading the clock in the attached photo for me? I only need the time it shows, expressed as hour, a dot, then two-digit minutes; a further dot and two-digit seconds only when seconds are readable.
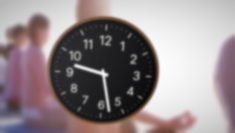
9.28
